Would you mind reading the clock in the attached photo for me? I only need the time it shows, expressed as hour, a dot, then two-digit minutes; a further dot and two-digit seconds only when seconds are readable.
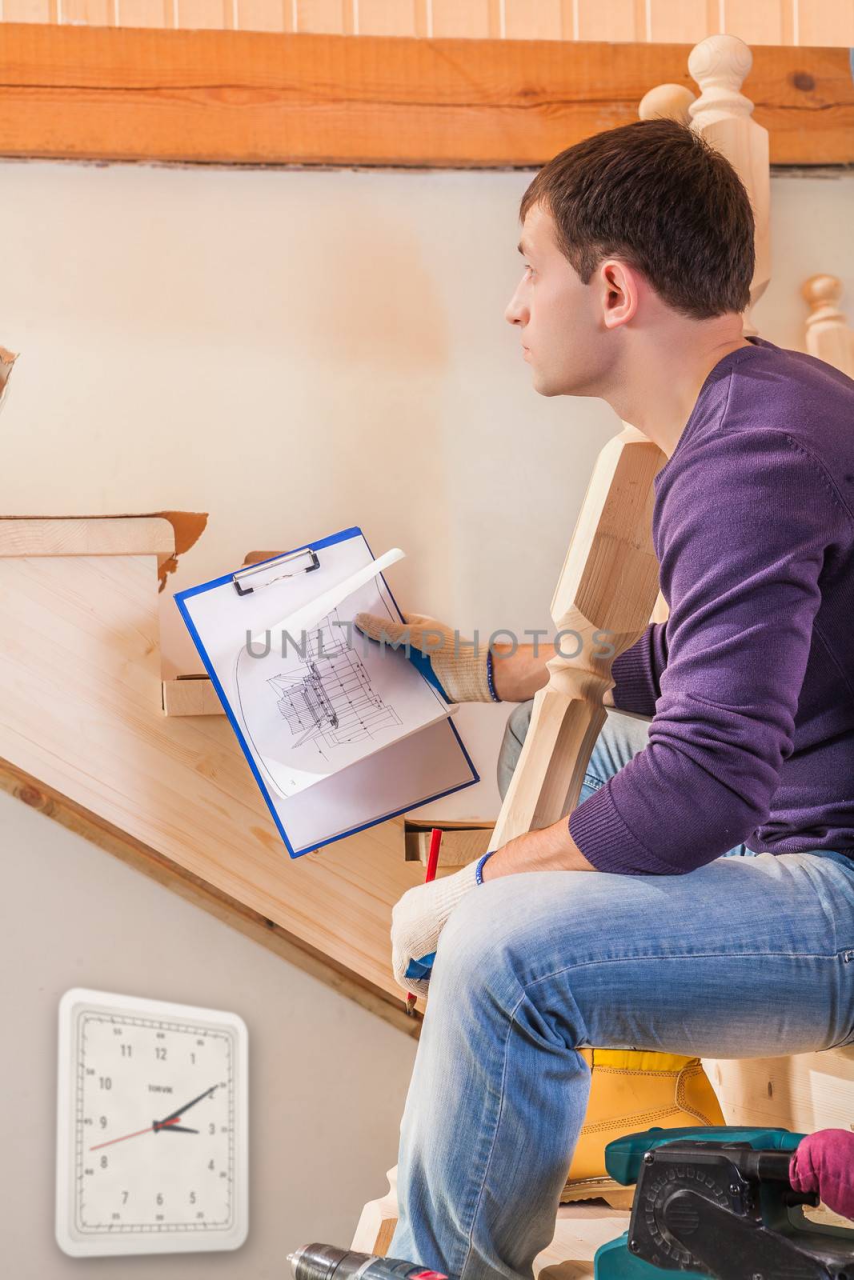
3.09.42
